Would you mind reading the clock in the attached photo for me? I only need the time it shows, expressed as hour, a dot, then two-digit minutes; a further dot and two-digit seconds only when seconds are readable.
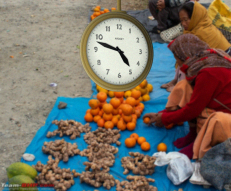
4.48
